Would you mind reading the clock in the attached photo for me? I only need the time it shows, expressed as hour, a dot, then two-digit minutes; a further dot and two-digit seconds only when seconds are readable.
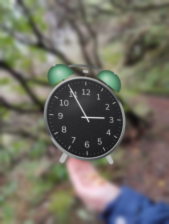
2.55
